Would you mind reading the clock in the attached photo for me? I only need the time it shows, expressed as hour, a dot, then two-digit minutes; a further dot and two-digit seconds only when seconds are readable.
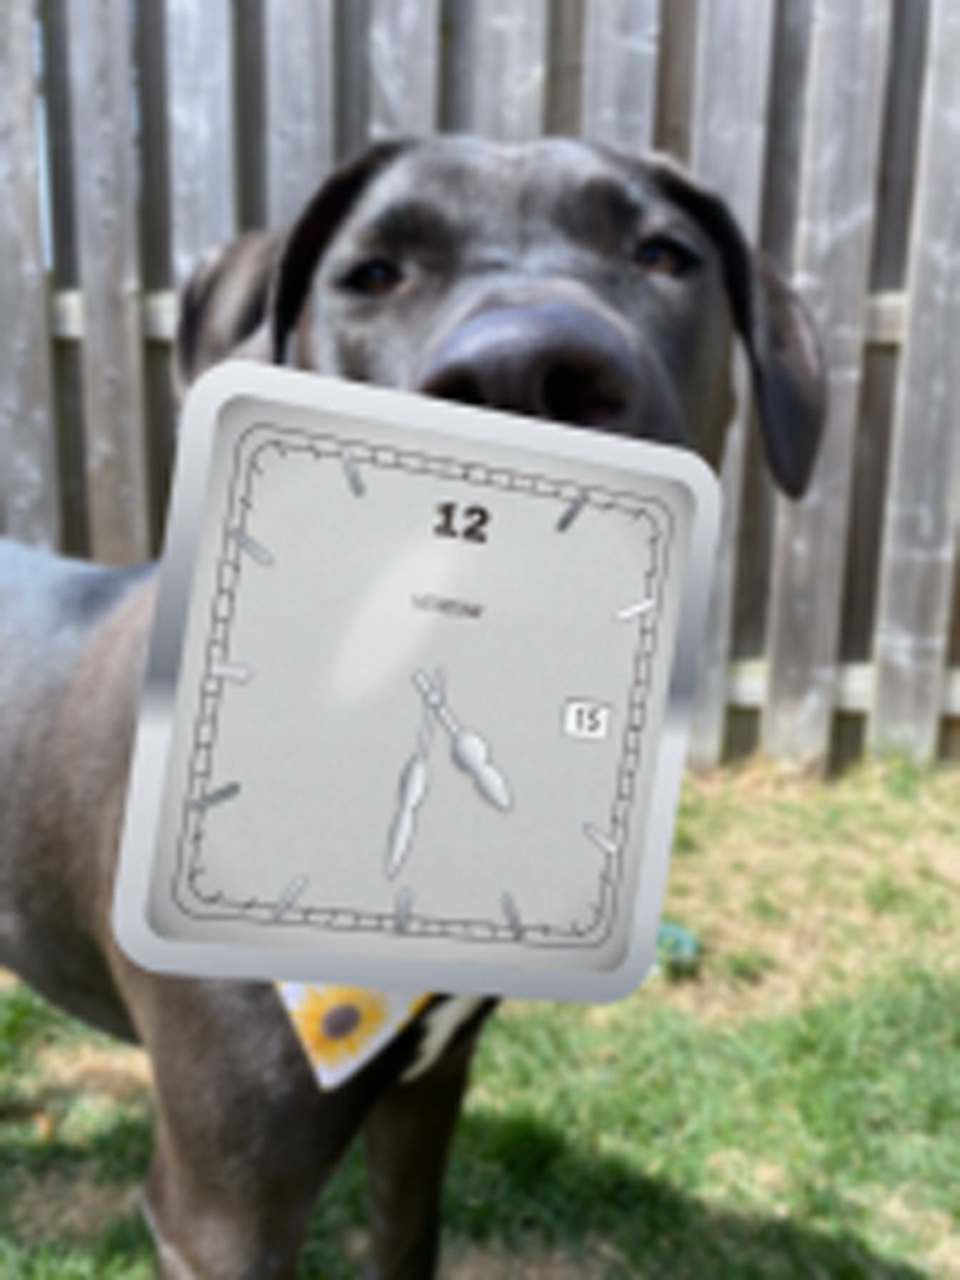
4.31
